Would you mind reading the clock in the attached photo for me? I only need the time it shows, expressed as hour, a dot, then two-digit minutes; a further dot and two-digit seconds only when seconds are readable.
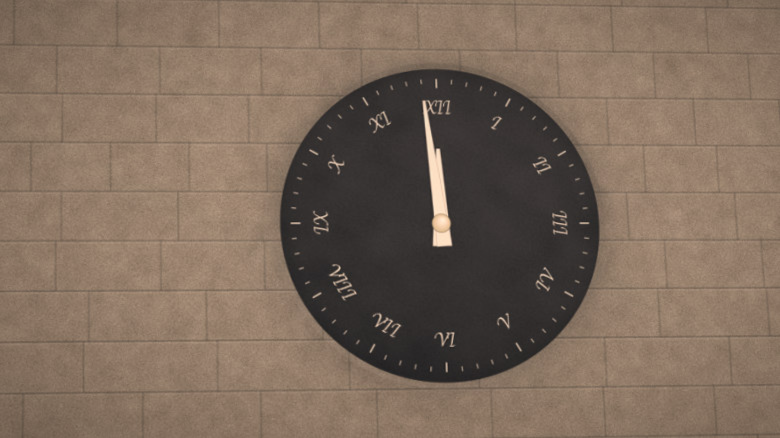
11.59
